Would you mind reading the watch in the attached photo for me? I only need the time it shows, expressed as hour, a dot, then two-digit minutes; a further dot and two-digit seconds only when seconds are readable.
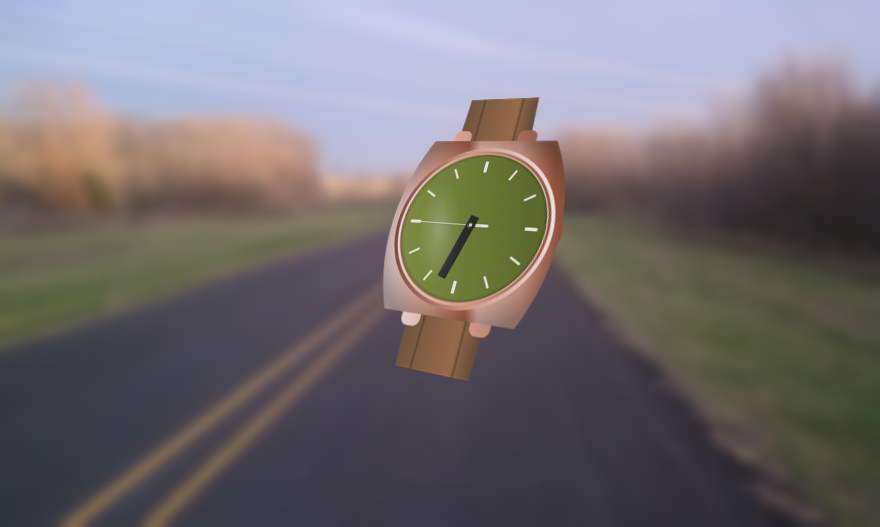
6.32.45
